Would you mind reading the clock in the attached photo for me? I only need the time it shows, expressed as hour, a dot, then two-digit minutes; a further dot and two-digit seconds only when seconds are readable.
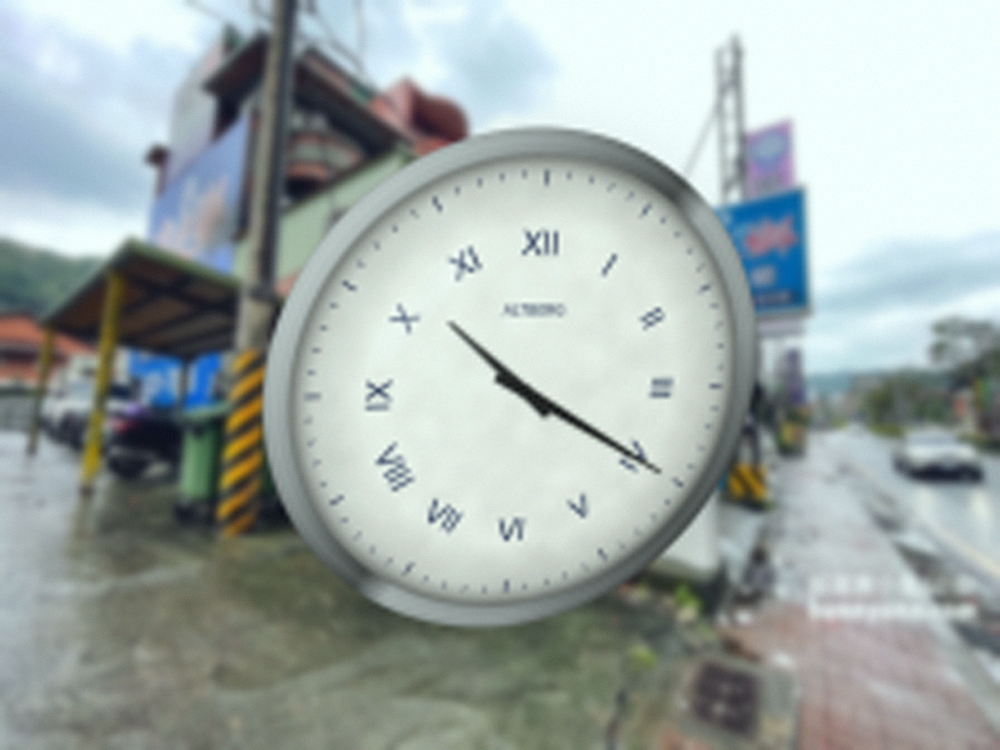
10.20
